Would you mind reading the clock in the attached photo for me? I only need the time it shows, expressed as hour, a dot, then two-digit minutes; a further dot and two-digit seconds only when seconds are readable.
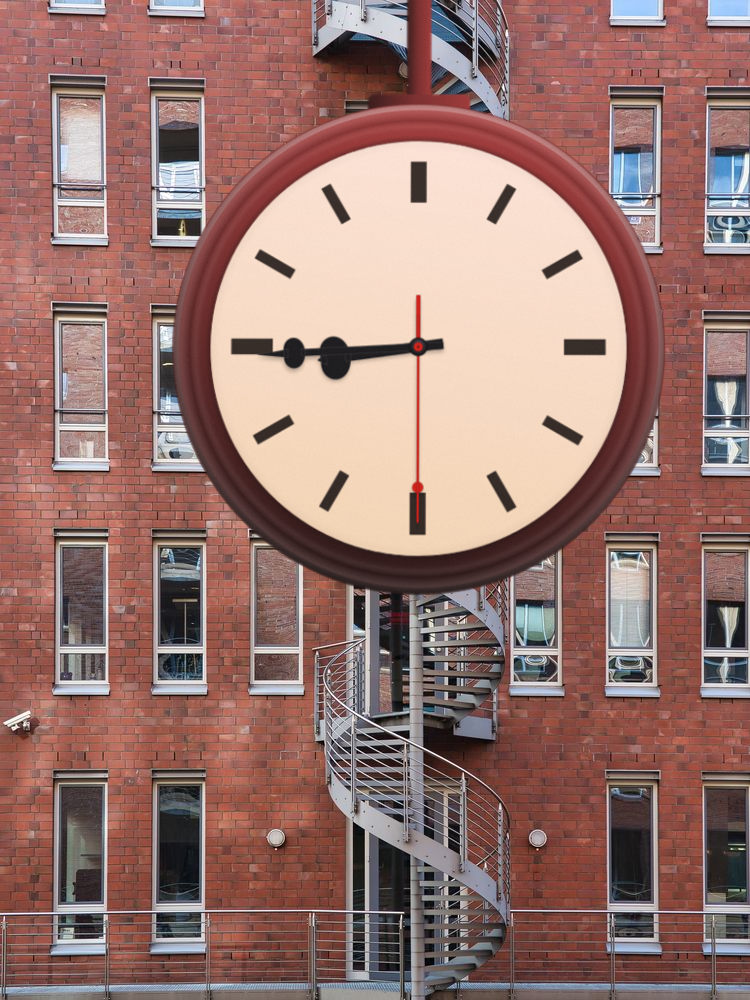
8.44.30
